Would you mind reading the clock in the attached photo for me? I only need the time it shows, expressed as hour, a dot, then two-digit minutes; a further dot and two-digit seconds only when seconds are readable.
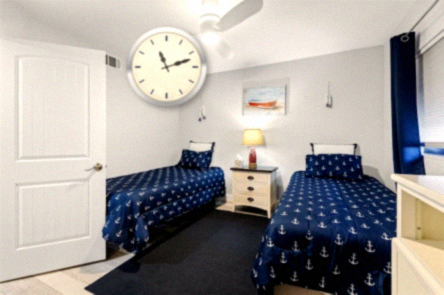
11.12
